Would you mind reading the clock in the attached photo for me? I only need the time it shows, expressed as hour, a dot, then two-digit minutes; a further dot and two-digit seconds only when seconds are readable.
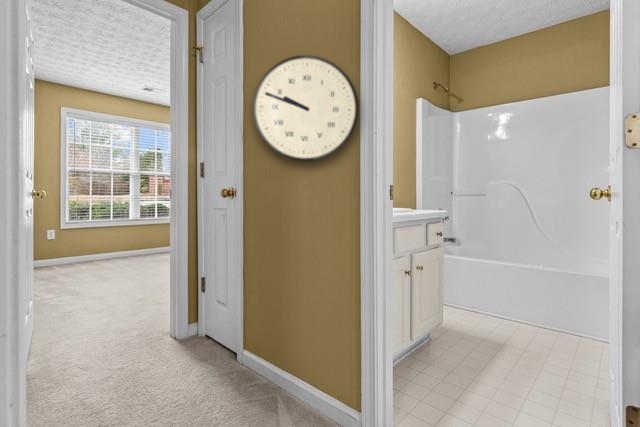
9.48
